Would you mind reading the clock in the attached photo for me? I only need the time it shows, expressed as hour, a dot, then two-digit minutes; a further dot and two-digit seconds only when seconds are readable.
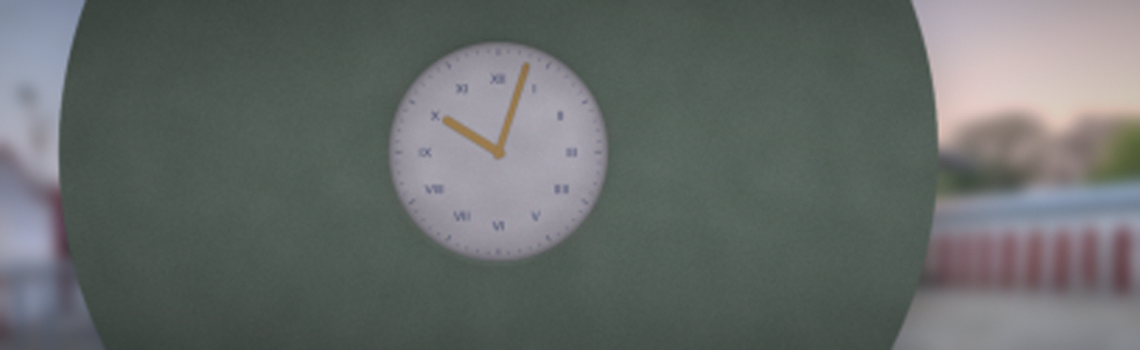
10.03
